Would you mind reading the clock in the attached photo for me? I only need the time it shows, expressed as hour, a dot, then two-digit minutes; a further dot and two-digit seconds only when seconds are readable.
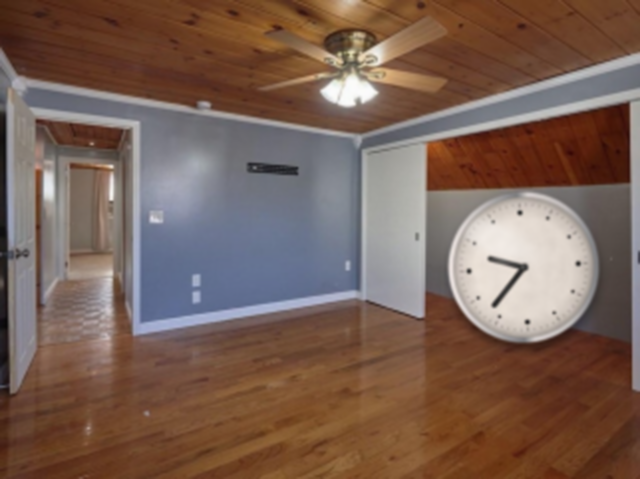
9.37
